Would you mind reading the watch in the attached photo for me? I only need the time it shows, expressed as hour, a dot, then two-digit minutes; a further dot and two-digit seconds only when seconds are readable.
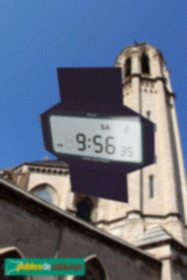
9.56
